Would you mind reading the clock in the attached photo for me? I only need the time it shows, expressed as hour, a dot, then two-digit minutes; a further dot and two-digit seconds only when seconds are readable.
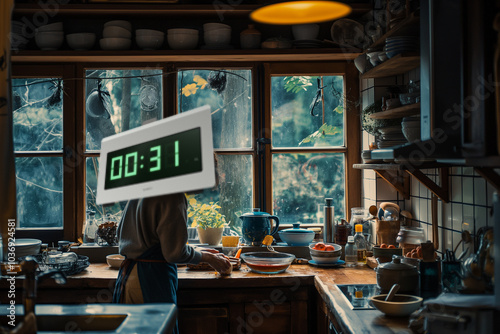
0.31
